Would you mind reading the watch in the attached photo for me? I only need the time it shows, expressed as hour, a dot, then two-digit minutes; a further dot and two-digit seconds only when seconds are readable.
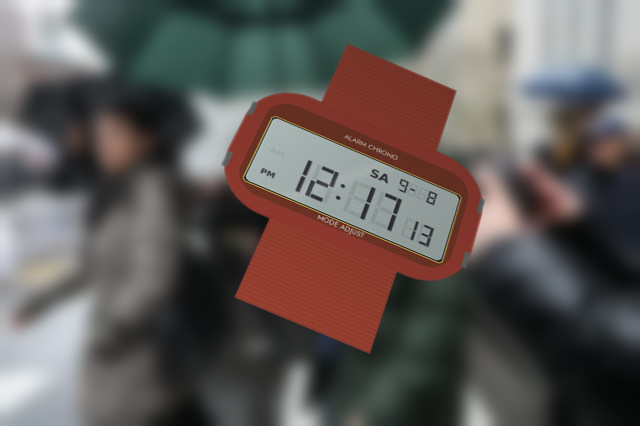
12.17.13
